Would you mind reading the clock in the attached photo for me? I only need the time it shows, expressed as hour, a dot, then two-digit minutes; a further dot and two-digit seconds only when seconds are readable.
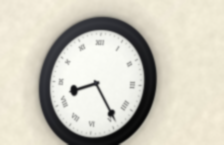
8.24
